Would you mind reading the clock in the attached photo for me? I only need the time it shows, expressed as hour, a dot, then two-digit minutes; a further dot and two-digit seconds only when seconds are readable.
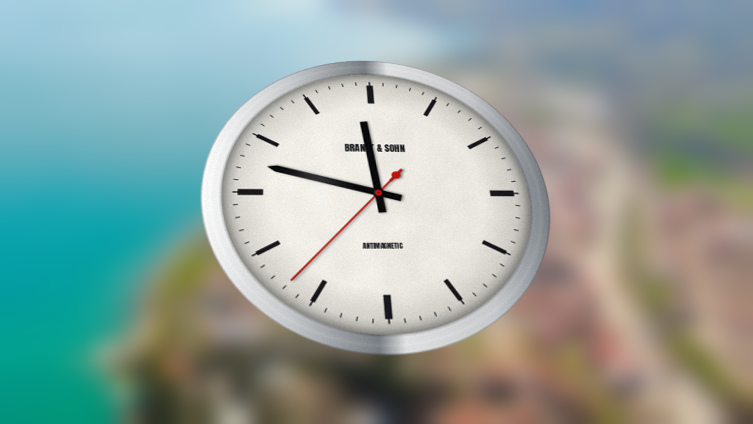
11.47.37
